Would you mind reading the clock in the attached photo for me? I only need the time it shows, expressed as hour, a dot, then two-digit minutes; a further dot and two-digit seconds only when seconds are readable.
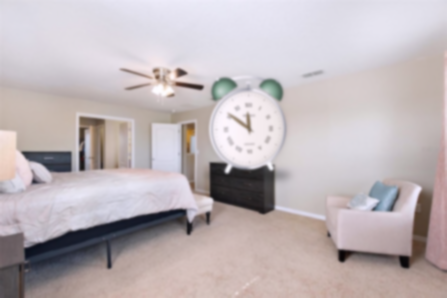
11.51
